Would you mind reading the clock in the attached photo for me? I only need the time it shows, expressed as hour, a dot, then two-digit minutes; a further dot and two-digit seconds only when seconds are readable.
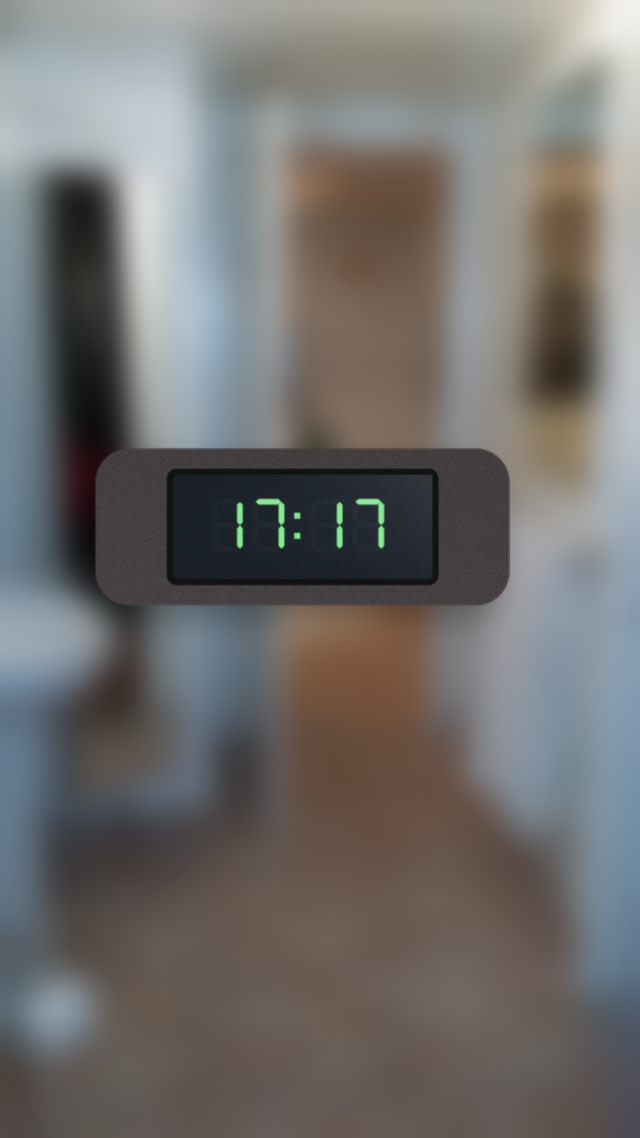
17.17
